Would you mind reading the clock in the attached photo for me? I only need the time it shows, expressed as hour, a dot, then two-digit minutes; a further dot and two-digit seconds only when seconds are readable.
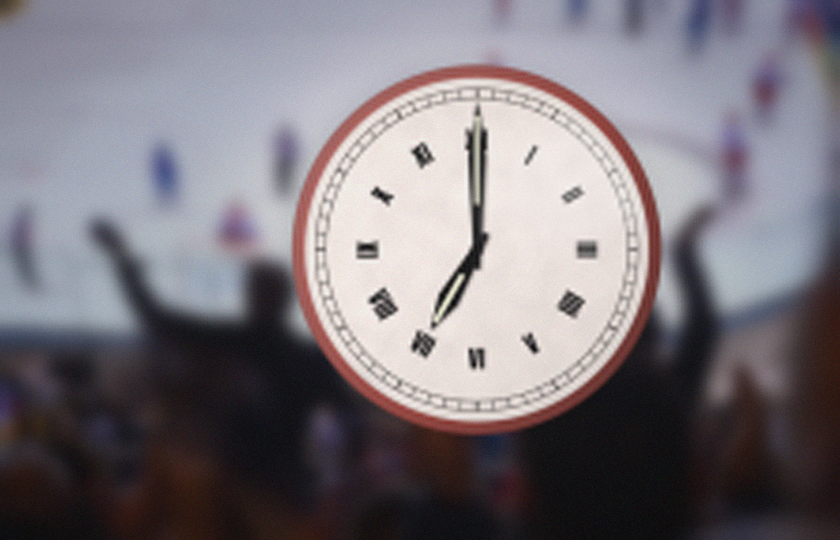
7.00
